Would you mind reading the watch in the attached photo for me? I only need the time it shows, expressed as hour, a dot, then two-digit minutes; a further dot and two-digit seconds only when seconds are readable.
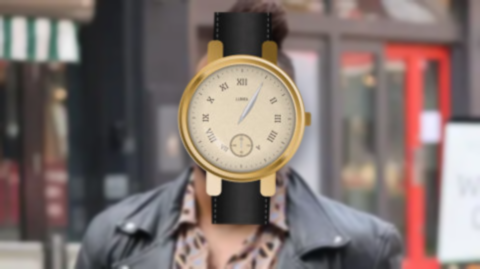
1.05
